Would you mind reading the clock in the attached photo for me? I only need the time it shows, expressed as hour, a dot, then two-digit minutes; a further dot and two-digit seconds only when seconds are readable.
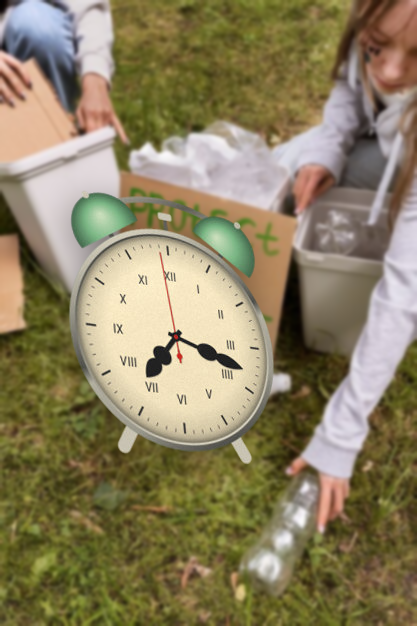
7.17.59
